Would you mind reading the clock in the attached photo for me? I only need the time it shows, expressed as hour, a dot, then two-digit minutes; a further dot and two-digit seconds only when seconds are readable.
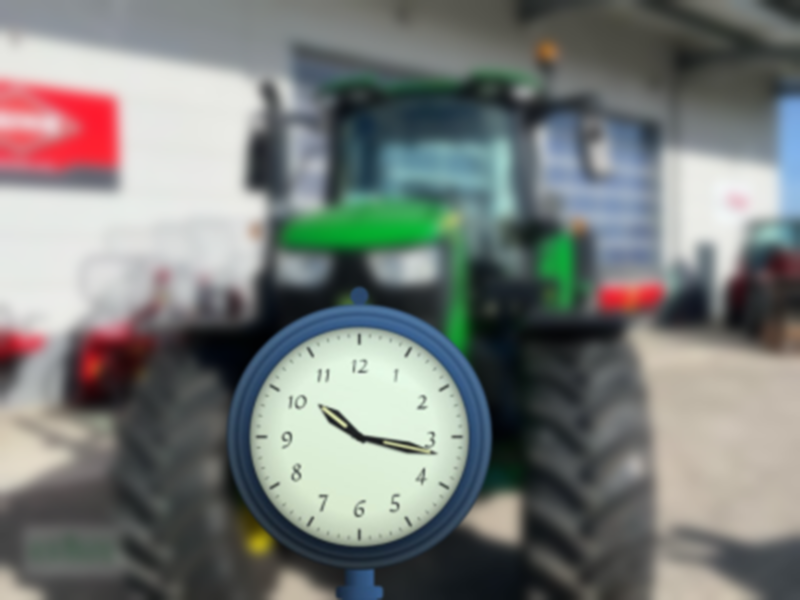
10.17
